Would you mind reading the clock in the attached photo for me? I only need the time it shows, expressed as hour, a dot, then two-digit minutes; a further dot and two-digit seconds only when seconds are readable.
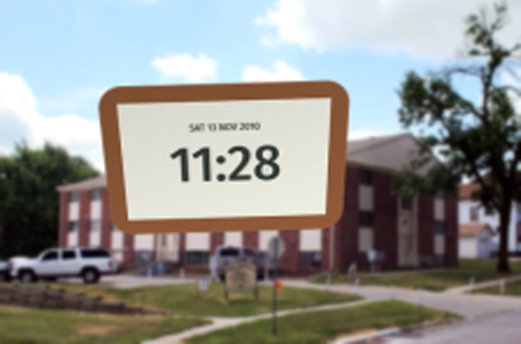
11.28
